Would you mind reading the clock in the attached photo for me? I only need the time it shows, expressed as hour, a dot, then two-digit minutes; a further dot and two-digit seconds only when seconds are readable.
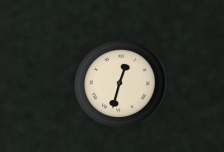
12.32
